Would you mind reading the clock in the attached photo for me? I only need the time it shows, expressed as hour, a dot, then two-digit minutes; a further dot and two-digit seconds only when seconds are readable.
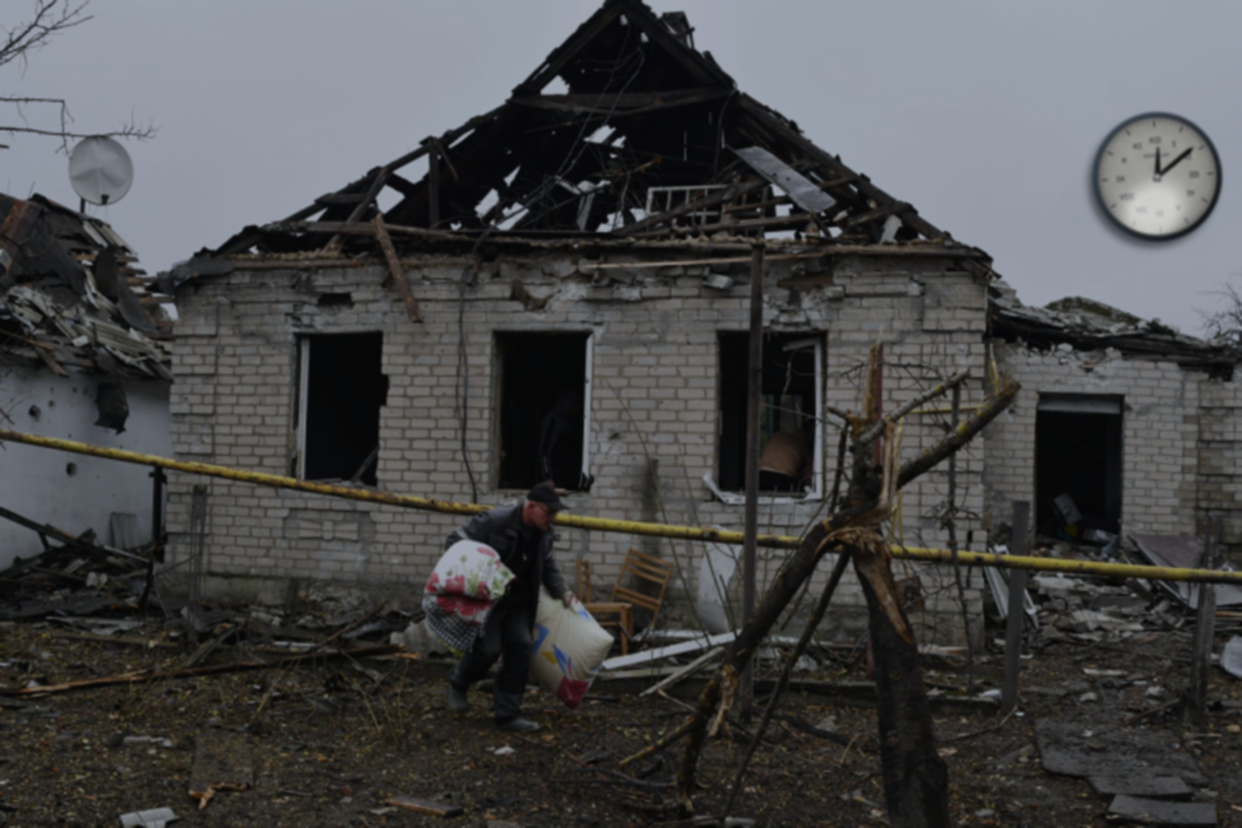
12.09
